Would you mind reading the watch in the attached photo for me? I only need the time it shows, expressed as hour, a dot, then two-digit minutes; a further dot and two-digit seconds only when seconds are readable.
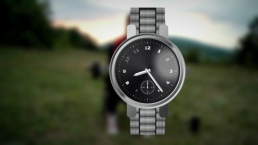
8.24
